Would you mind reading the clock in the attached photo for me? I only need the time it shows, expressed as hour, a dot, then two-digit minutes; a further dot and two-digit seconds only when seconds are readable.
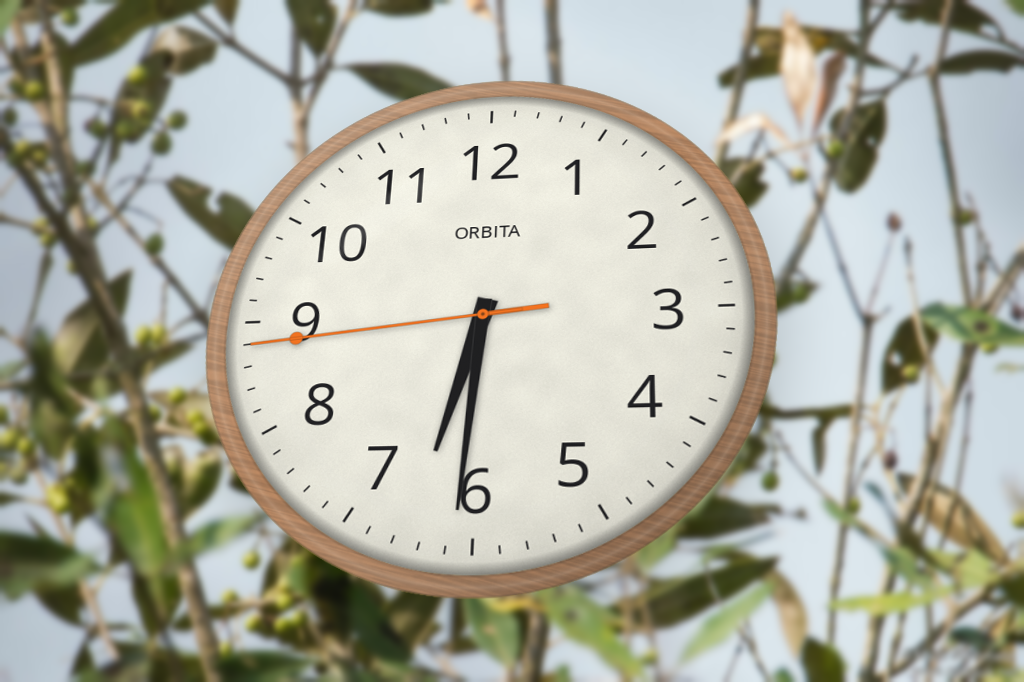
6.30.44
